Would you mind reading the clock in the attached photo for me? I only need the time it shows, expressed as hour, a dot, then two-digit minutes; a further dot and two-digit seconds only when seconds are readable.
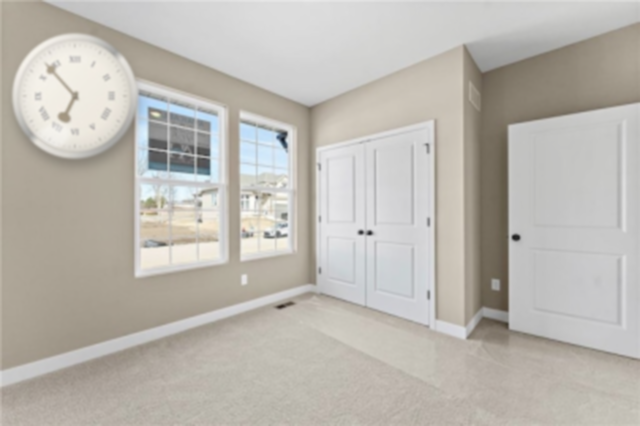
6.53
